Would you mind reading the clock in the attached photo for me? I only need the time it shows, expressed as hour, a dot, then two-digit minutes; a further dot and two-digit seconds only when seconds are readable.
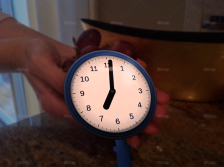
7.01
